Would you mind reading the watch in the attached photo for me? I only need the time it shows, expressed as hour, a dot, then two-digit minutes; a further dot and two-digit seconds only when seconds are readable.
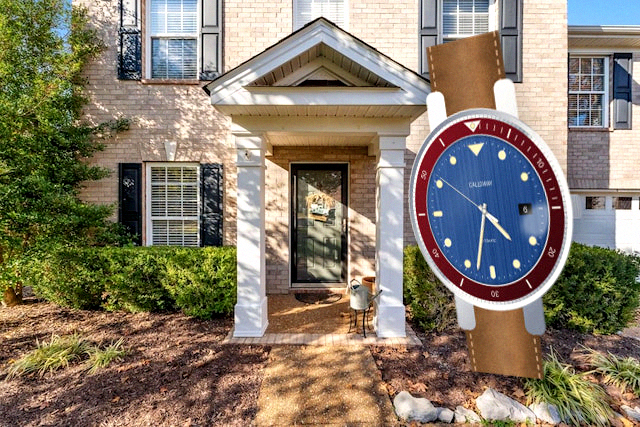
4.32.51
